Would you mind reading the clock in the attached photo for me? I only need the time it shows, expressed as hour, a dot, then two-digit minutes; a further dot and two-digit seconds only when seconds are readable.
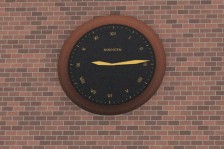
9.14
